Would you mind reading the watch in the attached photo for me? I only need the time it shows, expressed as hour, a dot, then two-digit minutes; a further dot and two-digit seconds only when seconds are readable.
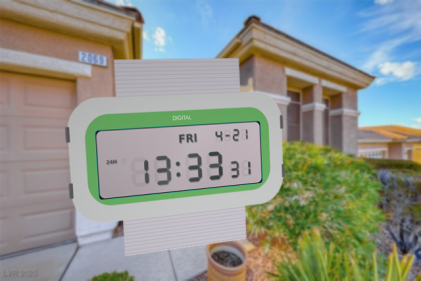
13.33.31
